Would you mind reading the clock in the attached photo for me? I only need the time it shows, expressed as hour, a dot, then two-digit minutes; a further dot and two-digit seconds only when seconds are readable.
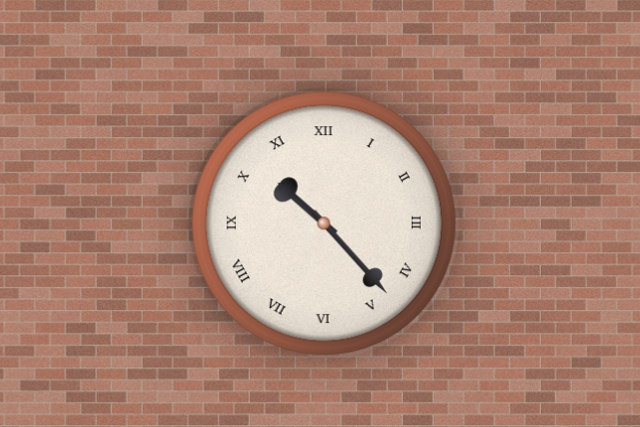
10.23
